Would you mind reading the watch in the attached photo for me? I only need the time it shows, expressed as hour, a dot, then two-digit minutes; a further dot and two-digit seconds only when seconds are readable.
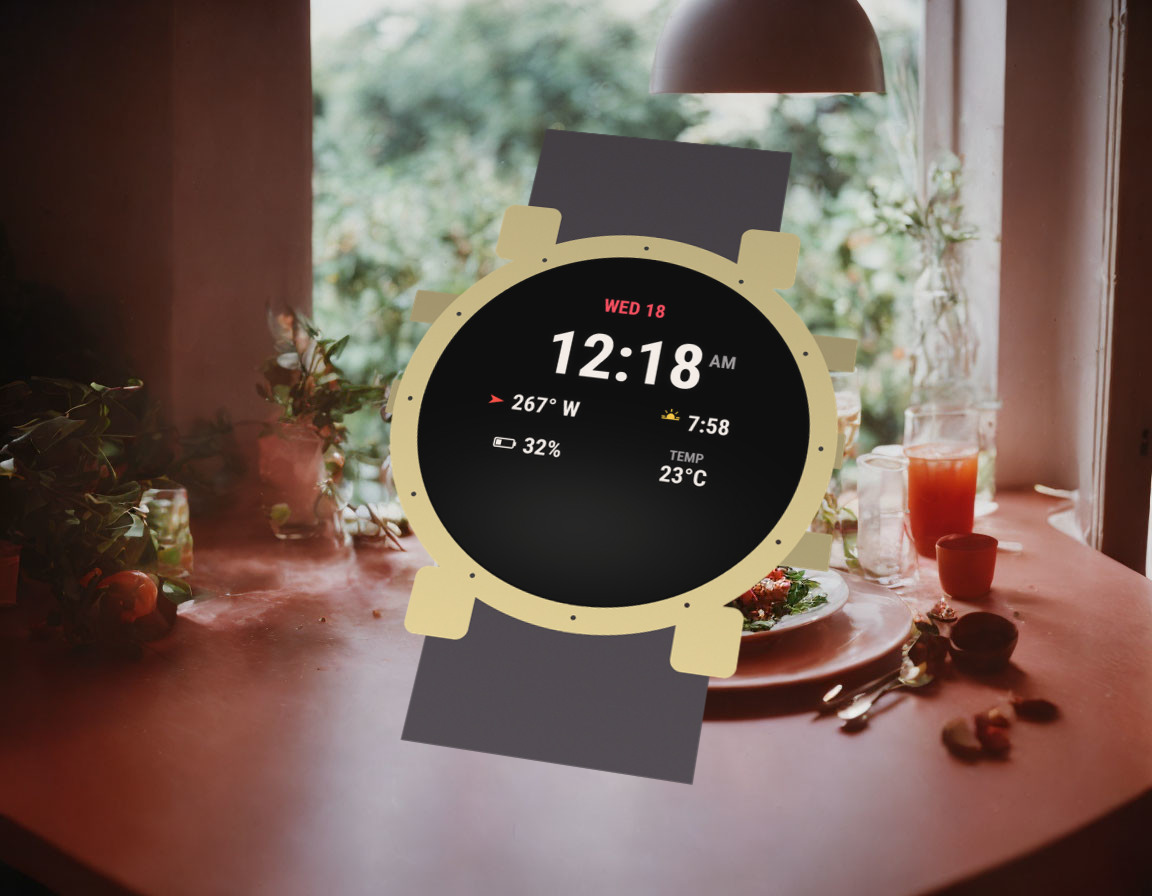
12.18
